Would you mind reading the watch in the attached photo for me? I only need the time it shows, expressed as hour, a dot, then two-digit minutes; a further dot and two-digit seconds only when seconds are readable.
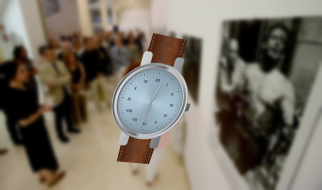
12.31
